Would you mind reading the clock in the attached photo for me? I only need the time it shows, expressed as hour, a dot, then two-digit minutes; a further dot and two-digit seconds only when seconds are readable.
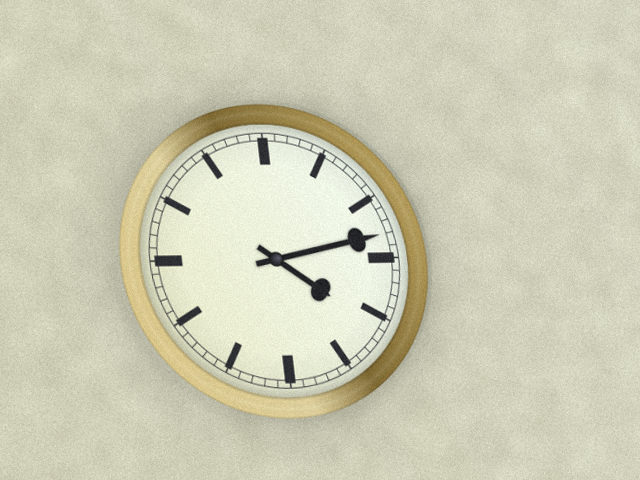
4.13
